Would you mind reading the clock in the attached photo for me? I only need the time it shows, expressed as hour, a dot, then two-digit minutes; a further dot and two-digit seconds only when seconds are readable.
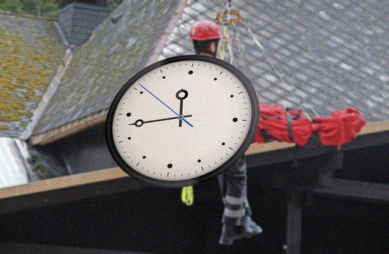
11.42.51
